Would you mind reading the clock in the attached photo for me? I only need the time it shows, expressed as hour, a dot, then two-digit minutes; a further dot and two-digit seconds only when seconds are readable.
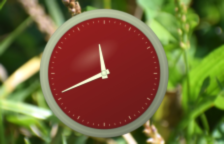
11.41
